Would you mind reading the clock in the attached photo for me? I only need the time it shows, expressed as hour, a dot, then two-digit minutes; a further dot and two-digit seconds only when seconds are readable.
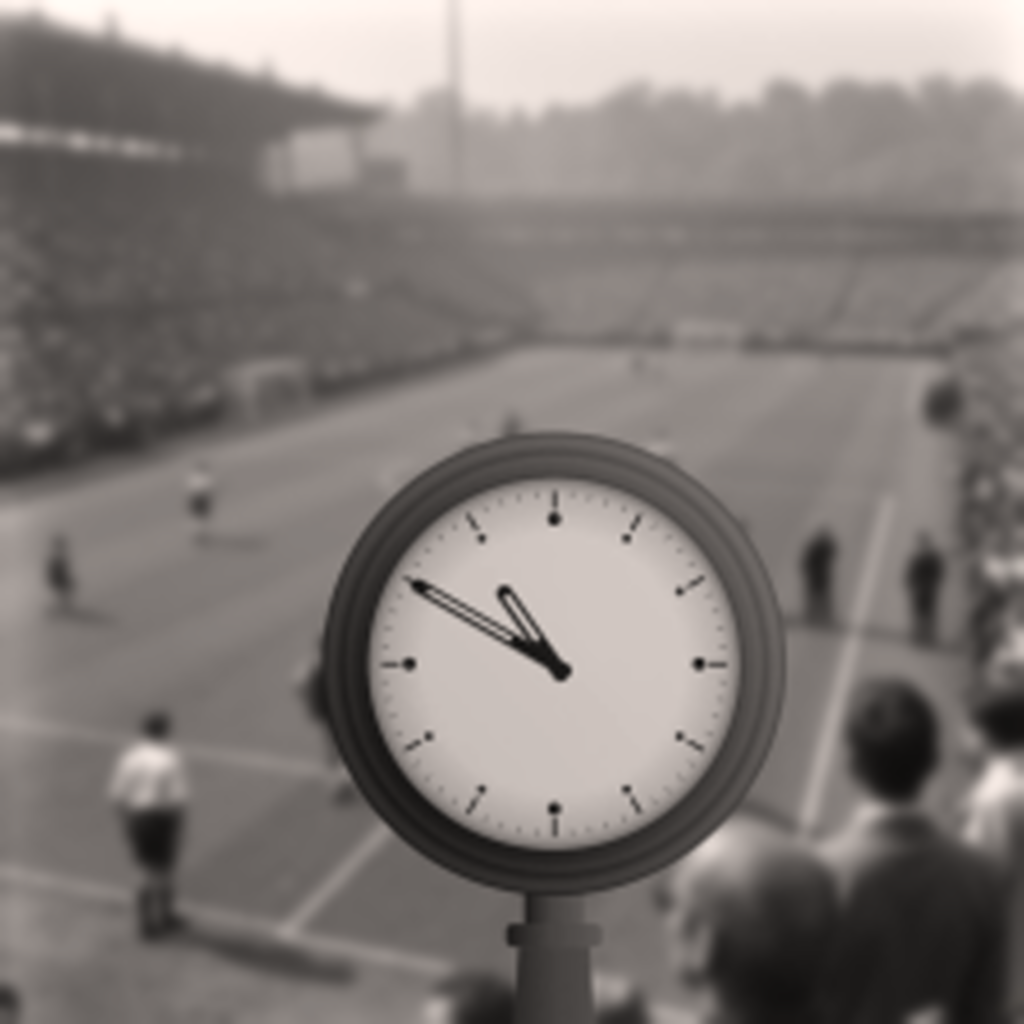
10.50
